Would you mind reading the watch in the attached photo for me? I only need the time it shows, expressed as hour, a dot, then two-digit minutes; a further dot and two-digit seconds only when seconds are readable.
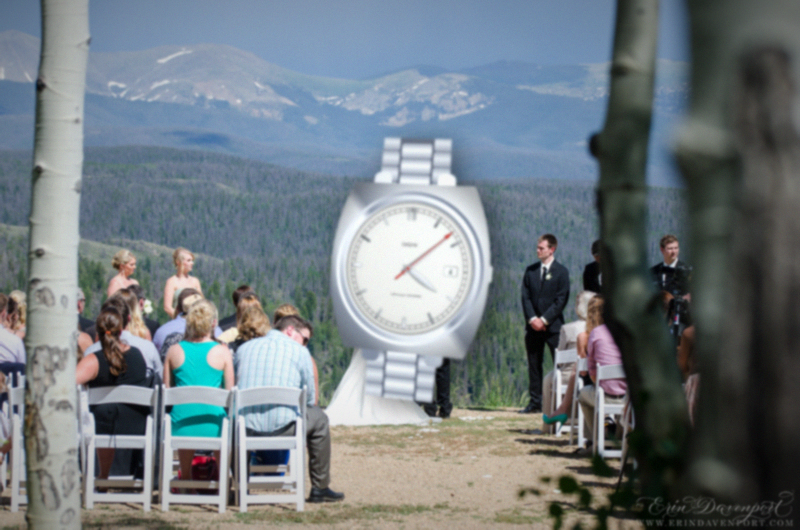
4.08.08
